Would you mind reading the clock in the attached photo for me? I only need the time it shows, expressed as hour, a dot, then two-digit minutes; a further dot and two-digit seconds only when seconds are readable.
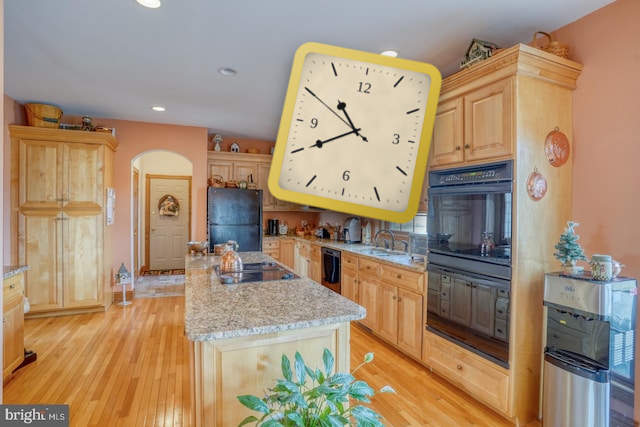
10.39.50
